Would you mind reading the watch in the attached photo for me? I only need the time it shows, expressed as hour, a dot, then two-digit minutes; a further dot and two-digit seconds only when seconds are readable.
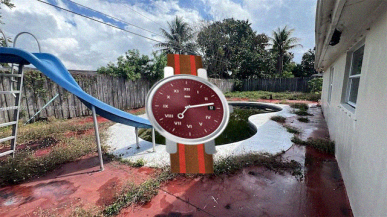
7.13
